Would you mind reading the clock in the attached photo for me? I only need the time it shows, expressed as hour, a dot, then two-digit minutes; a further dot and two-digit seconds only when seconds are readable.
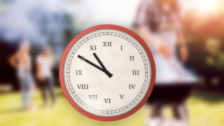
10.50
